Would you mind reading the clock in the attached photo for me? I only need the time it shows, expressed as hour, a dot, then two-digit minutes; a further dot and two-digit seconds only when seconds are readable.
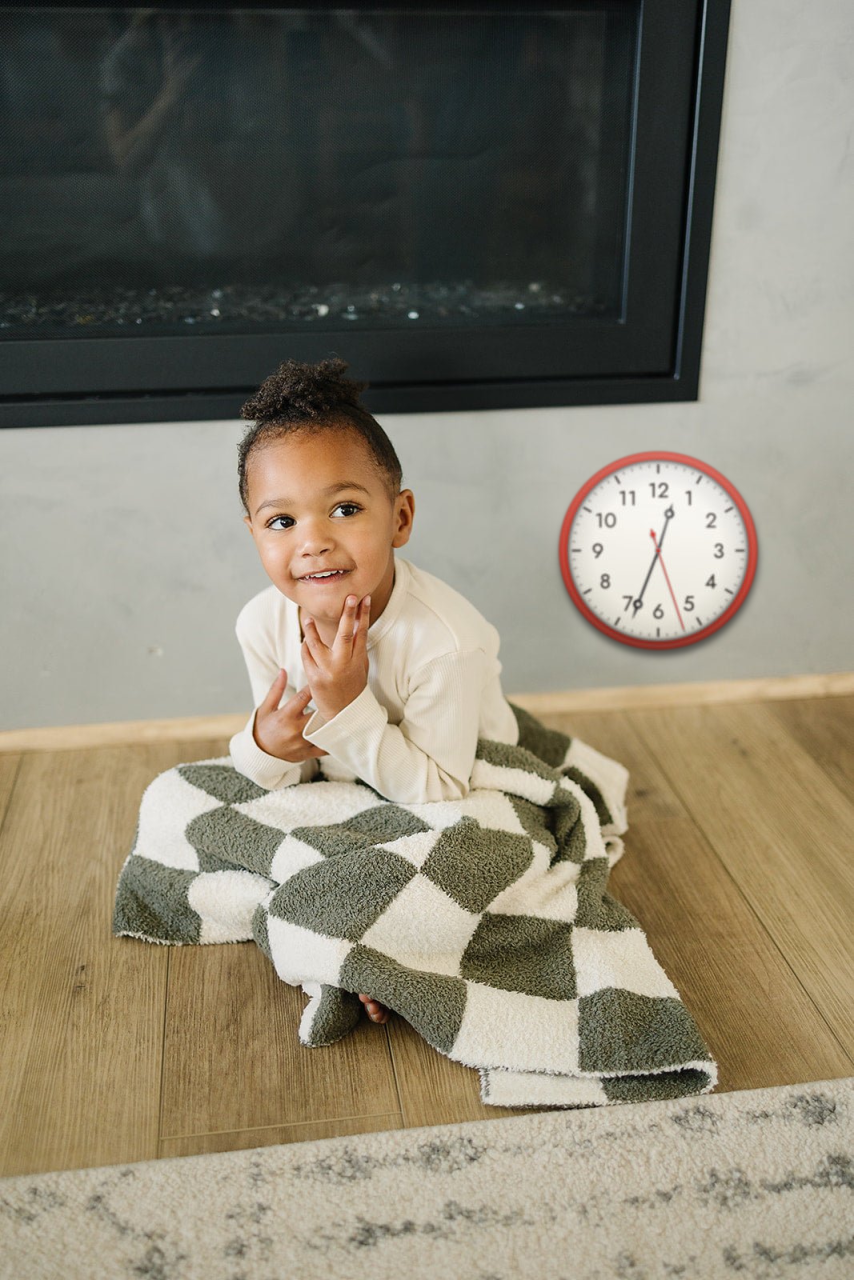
12.33.27
